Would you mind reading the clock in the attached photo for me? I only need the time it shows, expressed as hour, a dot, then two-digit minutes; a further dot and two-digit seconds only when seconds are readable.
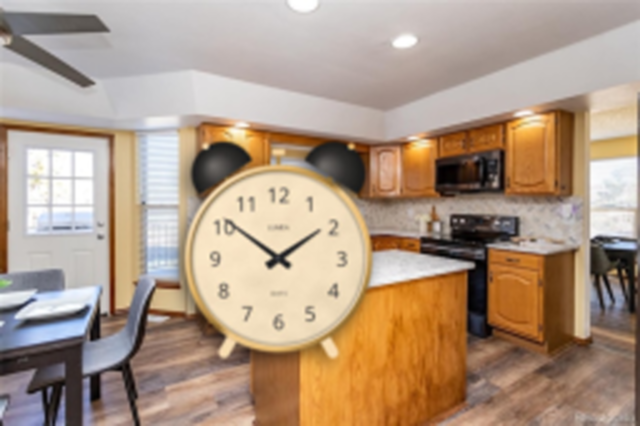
1.51
